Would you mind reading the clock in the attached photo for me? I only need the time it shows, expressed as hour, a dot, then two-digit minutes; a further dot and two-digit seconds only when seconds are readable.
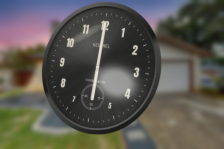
6.00
